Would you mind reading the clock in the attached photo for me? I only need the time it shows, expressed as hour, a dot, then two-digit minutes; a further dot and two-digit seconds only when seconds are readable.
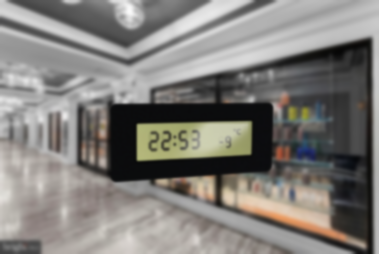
22.53
